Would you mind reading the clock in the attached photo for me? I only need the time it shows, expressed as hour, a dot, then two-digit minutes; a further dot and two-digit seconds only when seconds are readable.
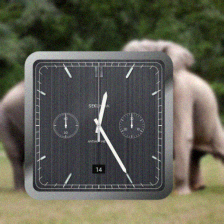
12.25
